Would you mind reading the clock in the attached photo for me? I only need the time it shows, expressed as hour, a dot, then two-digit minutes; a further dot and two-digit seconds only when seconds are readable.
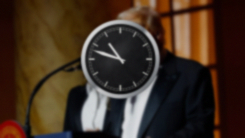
10.48
